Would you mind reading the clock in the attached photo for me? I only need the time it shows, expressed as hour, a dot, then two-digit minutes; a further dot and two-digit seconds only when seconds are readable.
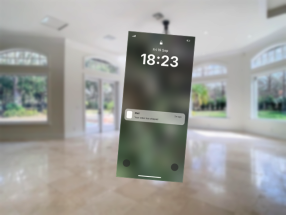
18.23
